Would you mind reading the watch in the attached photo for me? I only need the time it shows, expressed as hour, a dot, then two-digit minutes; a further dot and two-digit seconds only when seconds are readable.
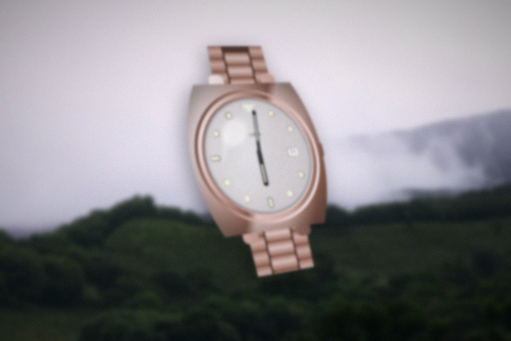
6.01
